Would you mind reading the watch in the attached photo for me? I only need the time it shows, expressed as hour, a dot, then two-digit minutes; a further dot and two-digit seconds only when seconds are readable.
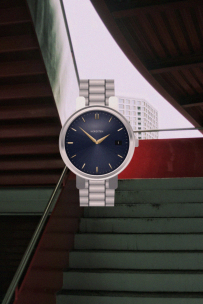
1.52
